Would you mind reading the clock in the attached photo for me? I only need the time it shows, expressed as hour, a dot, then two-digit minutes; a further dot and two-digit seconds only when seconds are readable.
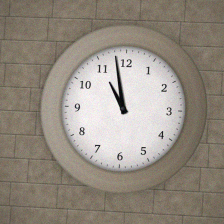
10.58
